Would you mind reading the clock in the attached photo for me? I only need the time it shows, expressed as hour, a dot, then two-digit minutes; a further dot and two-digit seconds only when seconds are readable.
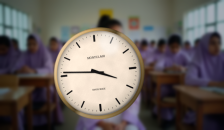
3.46
